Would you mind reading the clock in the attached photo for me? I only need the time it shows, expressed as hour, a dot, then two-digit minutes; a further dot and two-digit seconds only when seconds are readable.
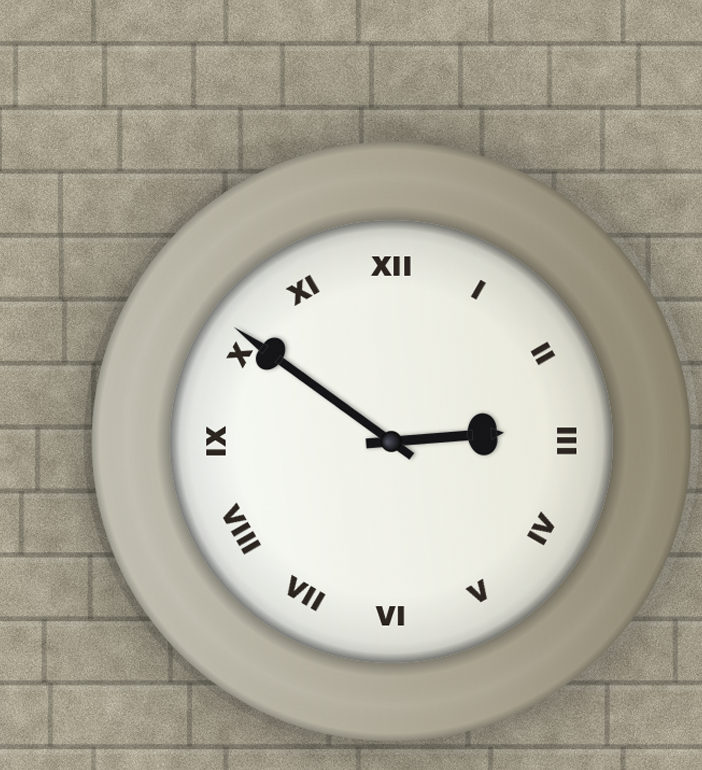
2.51
